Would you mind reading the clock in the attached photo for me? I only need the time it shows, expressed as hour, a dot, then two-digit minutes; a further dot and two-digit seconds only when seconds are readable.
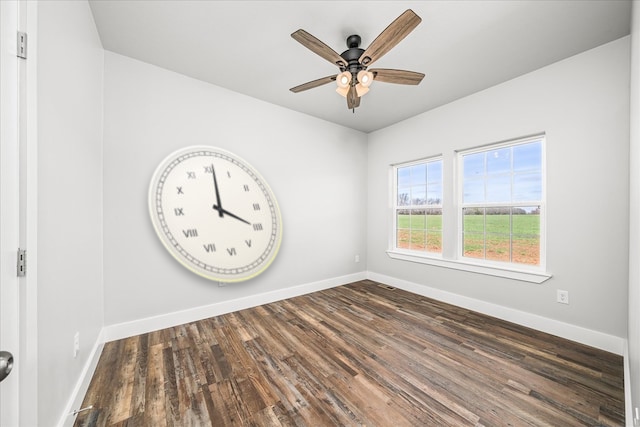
4.01
